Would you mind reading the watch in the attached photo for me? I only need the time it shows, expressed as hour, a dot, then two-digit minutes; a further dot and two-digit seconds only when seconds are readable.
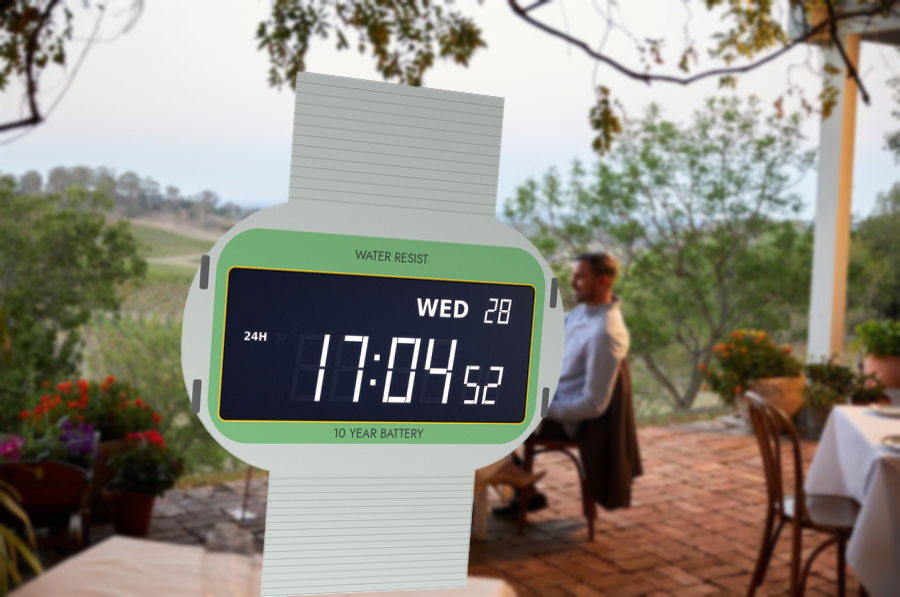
17.04.52
